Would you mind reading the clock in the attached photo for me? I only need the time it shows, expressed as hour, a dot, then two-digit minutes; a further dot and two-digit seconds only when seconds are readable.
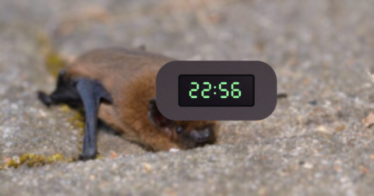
22.56
